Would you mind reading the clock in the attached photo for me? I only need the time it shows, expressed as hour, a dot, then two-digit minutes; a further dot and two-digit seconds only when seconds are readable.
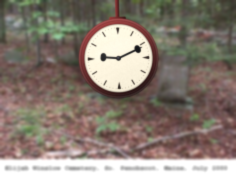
9.11
